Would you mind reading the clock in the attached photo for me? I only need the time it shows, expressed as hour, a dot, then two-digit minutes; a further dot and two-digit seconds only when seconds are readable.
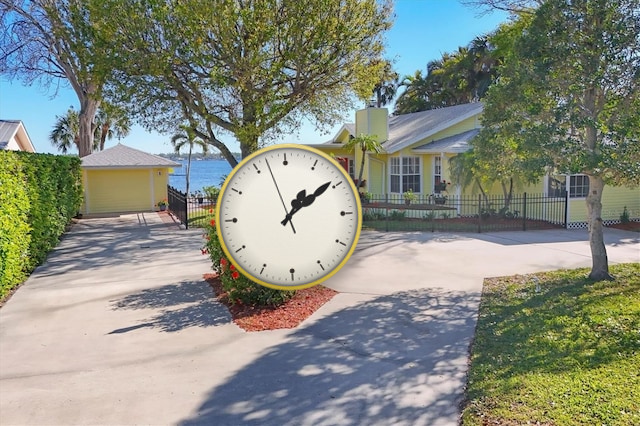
1.08.57
